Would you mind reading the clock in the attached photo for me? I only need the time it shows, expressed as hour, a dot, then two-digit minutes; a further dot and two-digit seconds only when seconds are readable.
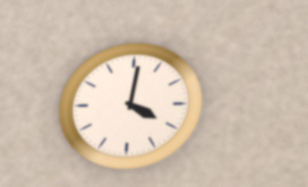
4.01
